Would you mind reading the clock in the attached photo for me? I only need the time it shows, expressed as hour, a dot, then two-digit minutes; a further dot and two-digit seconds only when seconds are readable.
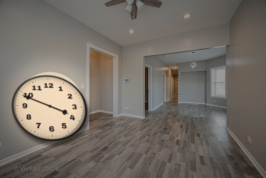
3.49
